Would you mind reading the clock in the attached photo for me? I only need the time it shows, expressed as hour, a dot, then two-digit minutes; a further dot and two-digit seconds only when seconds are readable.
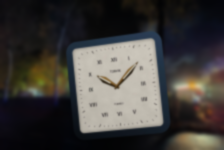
10.08
